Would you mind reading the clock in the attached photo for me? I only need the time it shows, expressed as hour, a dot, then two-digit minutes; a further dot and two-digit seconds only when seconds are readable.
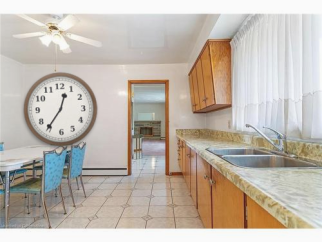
12.36
